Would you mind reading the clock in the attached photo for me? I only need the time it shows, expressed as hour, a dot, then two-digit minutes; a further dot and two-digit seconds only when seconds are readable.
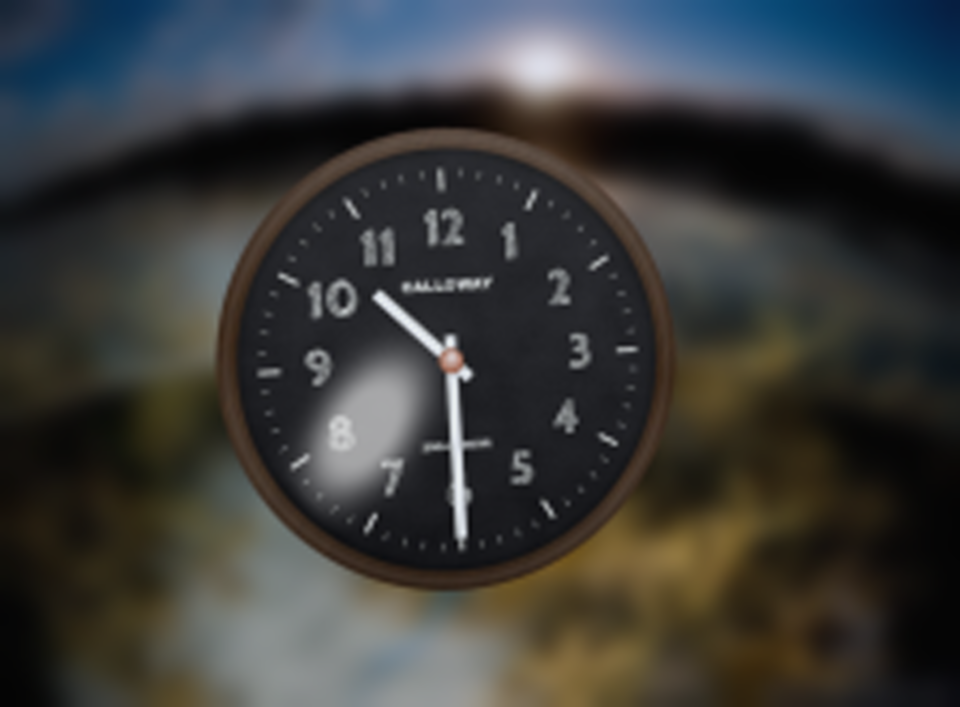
10.30
